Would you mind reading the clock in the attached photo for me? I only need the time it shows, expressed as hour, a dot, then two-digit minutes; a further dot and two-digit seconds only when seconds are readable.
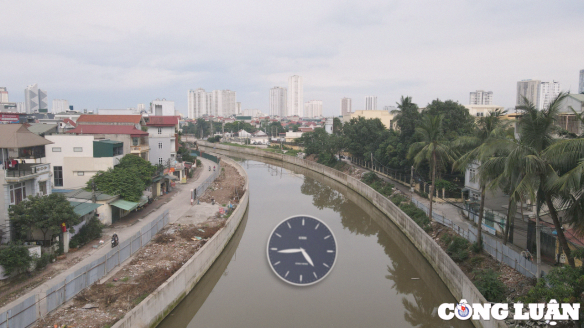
4.44
